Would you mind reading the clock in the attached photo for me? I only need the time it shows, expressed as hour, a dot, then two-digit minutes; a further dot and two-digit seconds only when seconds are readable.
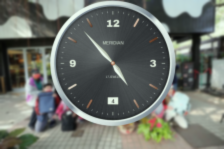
4.53
